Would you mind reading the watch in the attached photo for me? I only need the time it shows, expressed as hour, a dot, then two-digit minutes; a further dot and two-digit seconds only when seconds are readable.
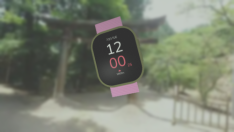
12.00
